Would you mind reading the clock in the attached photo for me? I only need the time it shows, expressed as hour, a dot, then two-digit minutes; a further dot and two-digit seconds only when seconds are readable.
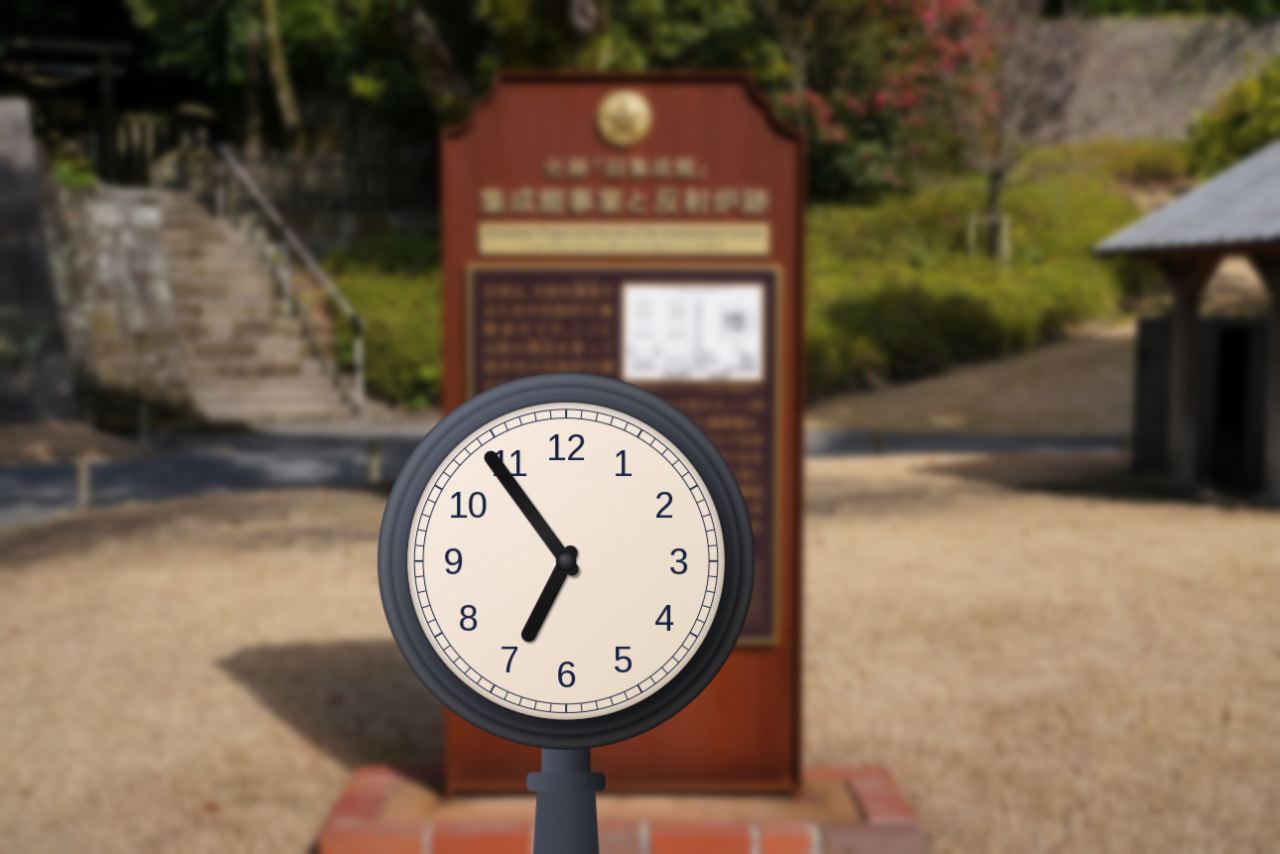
6.54
